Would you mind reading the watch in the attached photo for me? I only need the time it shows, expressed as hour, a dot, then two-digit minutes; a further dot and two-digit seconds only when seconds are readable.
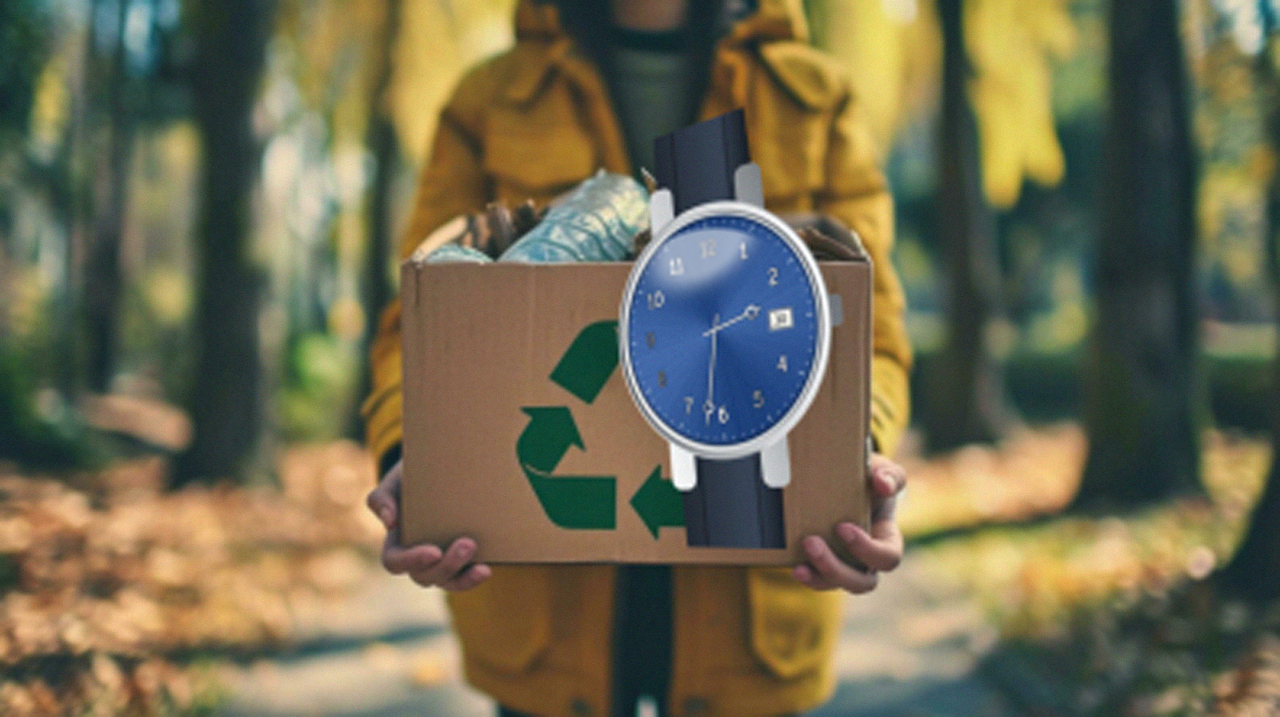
2.32
